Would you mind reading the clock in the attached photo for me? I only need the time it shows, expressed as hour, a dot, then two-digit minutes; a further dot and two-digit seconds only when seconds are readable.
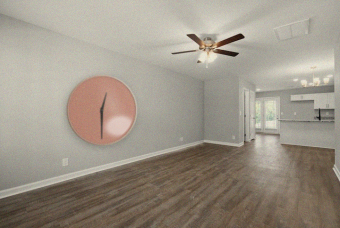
12.30
